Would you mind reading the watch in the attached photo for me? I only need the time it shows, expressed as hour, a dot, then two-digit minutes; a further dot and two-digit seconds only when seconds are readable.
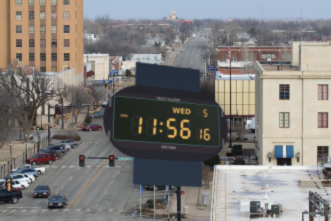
11.56.16
